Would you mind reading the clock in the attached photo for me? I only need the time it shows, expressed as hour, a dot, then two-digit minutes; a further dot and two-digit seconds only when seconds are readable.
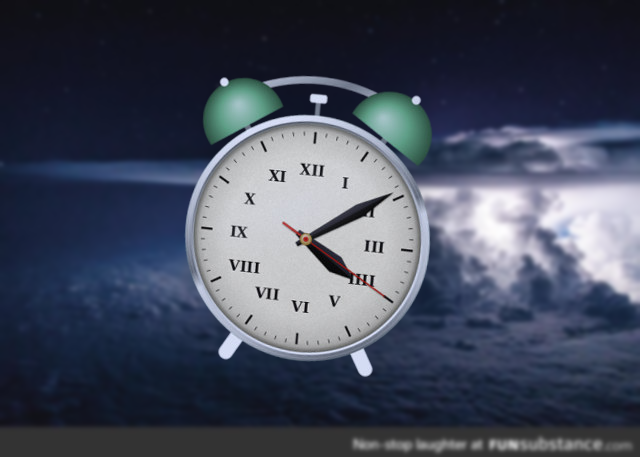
4.09.20
